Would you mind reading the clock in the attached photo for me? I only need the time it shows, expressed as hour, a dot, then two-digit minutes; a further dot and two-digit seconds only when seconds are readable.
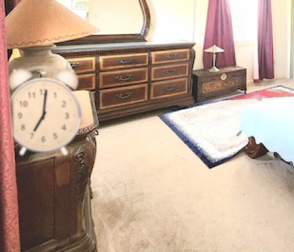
7.01
